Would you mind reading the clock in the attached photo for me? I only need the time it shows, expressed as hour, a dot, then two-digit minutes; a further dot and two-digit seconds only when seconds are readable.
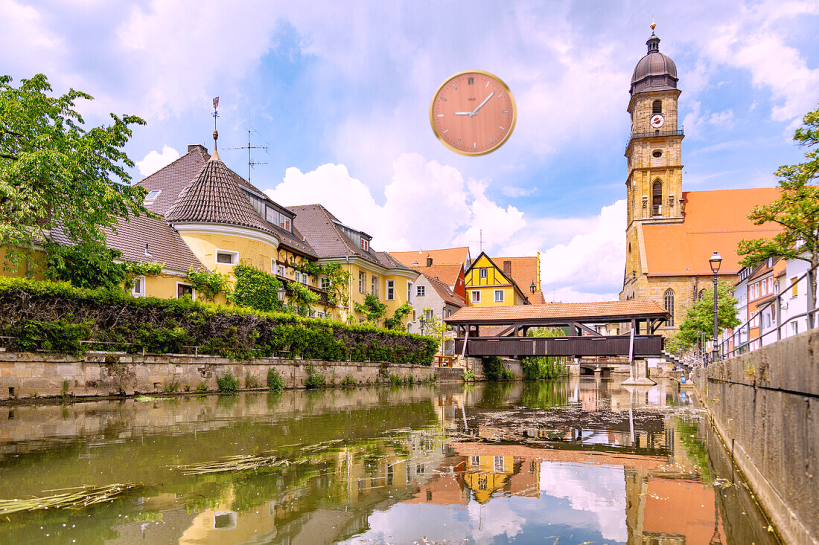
9.08
